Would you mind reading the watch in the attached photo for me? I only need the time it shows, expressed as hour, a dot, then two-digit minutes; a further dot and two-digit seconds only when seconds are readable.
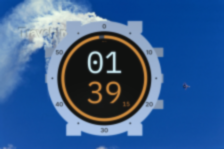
1.39
